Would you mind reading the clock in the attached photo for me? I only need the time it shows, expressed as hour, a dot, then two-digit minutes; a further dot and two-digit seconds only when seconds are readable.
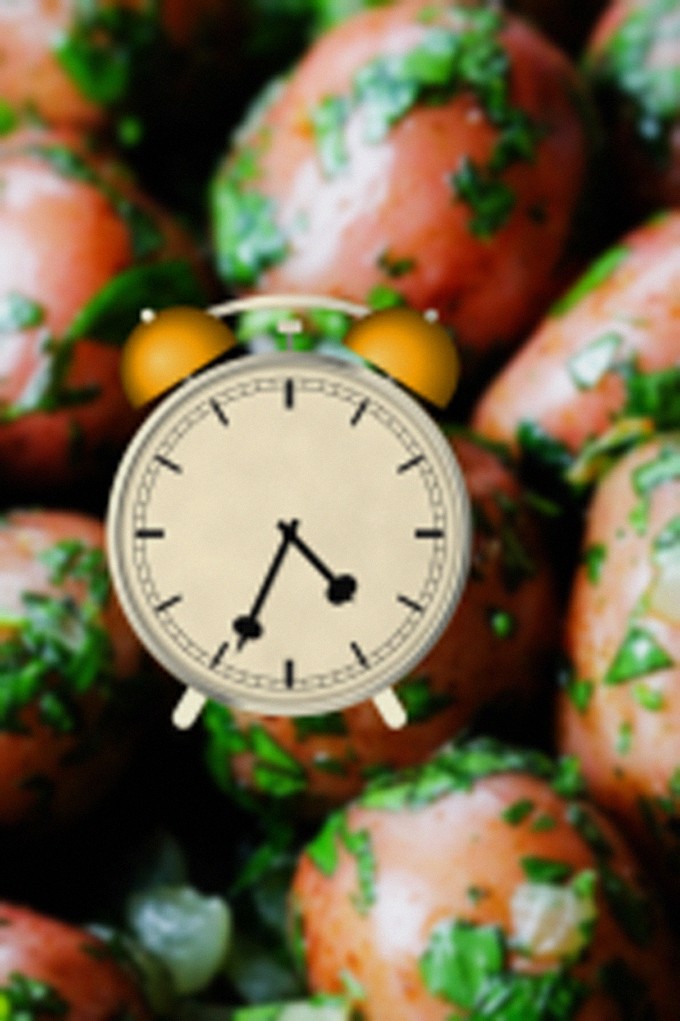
4.34
